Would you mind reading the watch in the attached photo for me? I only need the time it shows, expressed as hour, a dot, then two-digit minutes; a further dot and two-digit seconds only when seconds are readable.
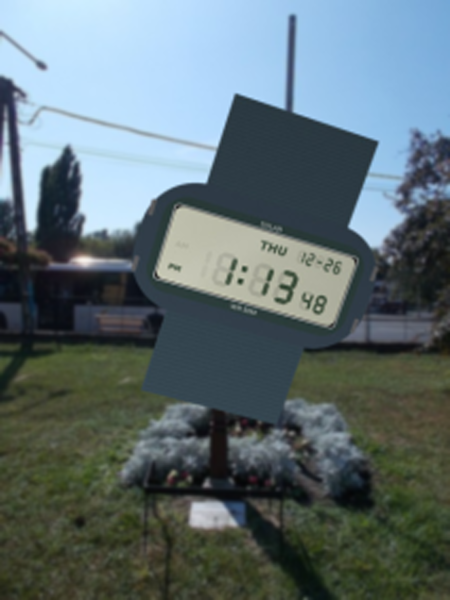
1.13.48
